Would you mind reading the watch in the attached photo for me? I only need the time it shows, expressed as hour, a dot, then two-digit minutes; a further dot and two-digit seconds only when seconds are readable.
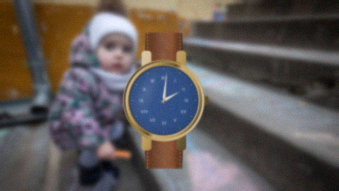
2.01
